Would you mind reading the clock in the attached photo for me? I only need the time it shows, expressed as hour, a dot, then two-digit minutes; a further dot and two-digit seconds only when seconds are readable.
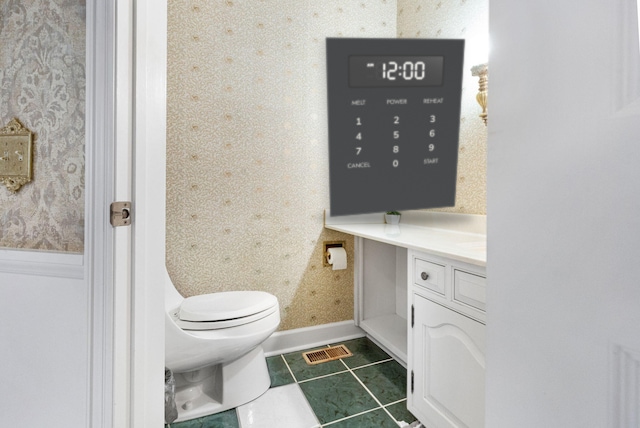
12.00
